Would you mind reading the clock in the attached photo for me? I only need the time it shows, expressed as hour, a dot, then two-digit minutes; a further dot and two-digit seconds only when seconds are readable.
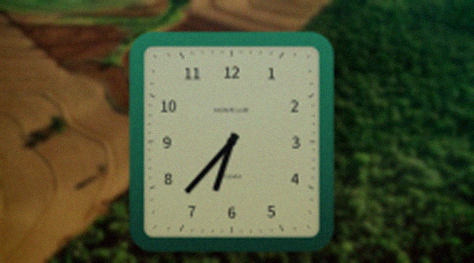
6.37
